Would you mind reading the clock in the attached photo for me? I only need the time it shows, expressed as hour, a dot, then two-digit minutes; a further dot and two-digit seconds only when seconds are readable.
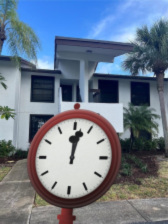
12.02
